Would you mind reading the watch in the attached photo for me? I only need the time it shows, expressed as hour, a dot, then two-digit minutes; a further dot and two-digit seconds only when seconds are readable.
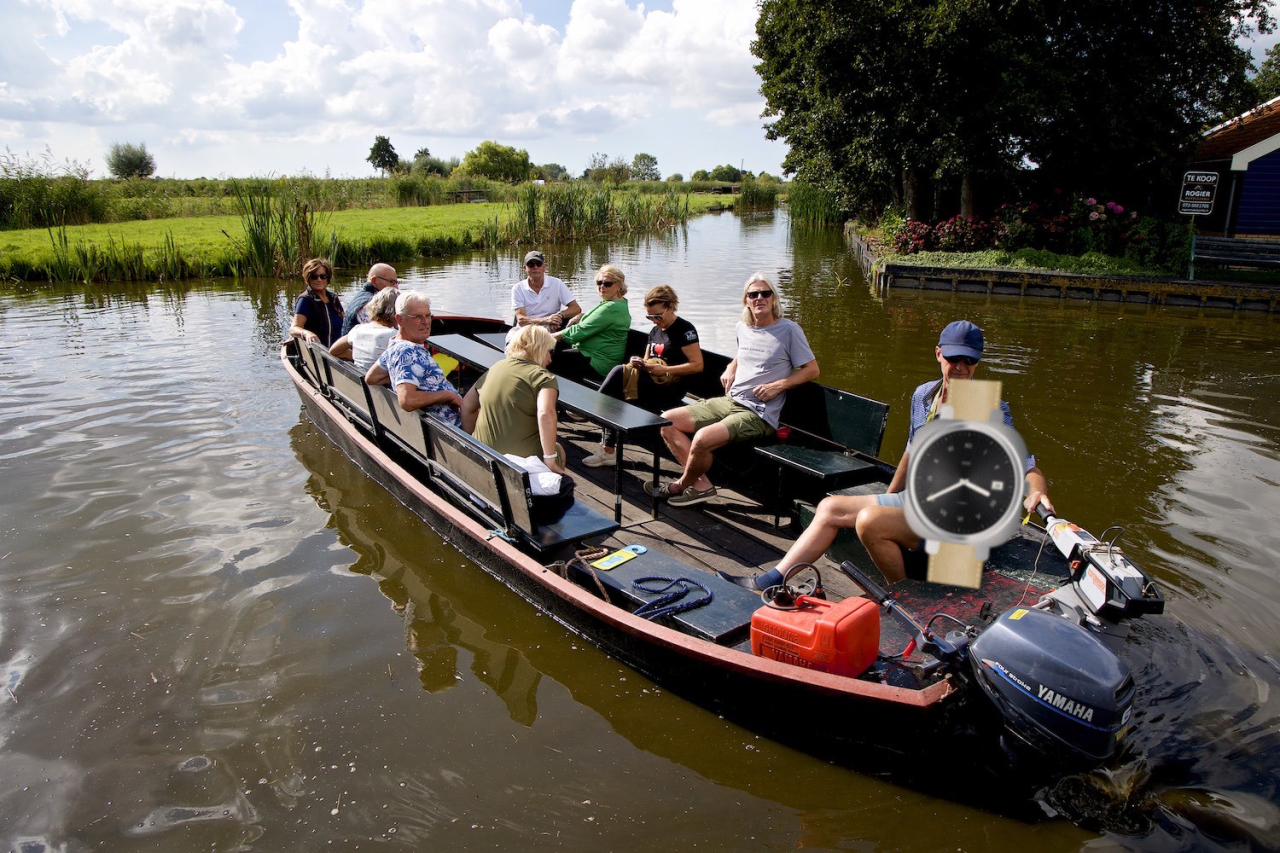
3.40
